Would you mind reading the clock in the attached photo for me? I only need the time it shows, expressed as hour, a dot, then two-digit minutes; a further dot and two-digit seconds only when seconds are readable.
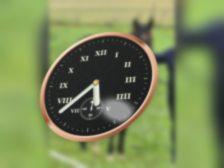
5.38
